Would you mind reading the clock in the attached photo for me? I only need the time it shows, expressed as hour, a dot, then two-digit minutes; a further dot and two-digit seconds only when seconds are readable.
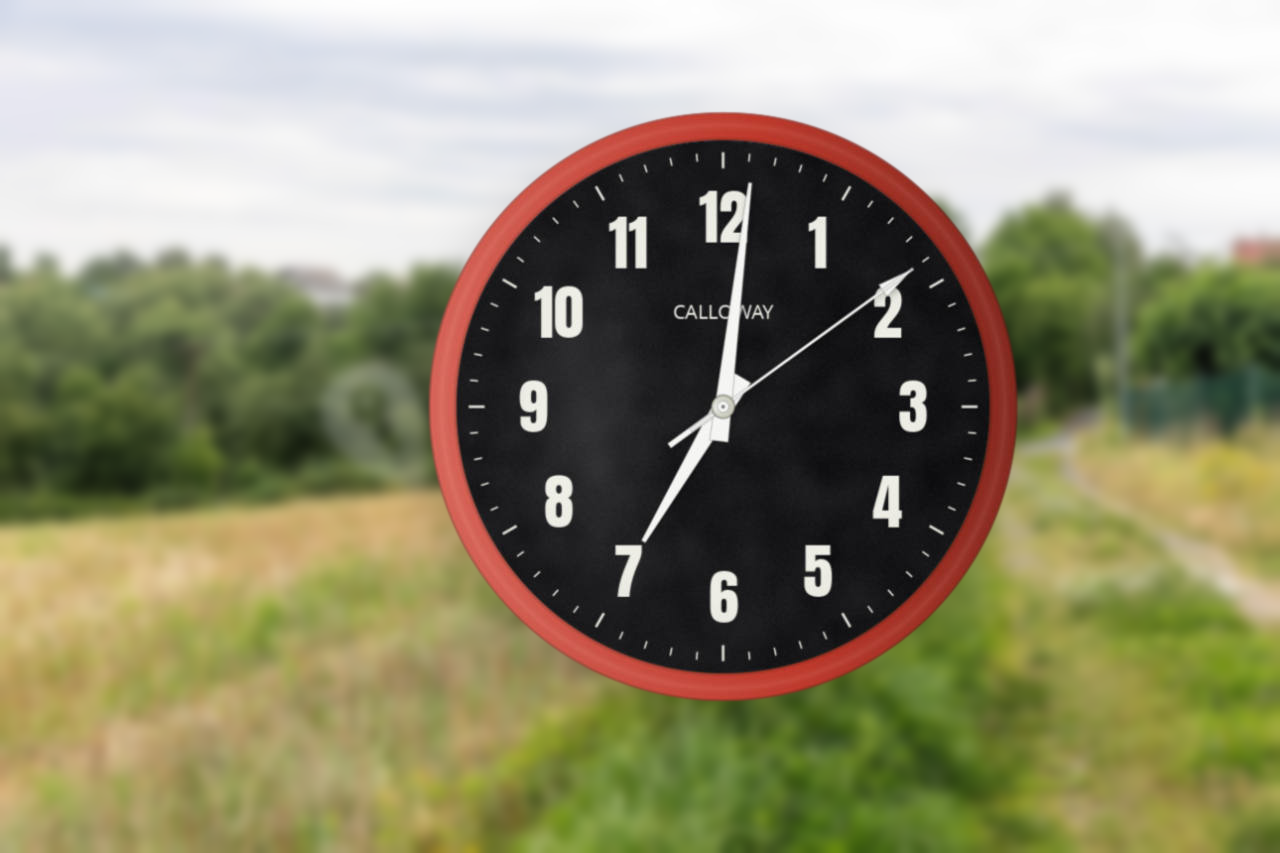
7.01.09
